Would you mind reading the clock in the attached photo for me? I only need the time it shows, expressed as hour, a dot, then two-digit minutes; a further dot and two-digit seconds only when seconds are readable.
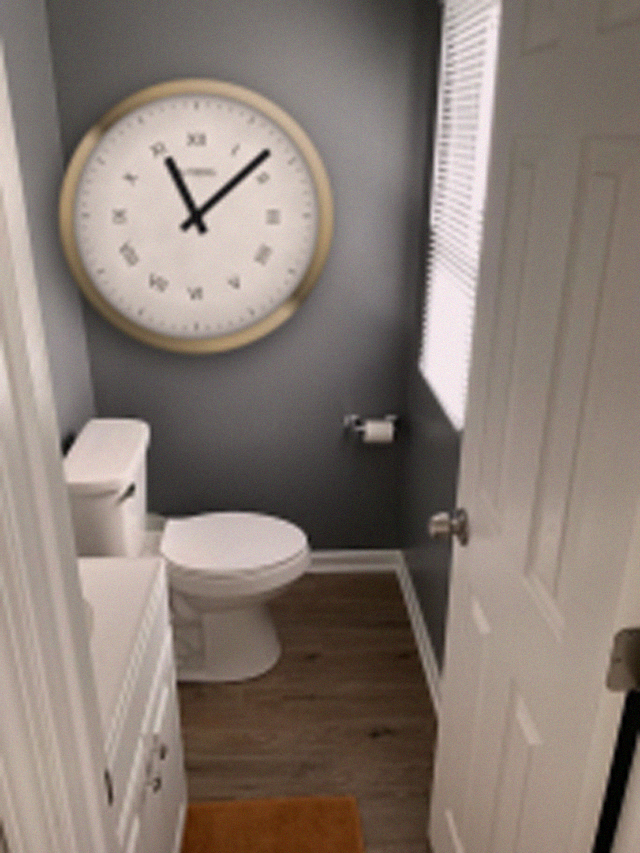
11.08
